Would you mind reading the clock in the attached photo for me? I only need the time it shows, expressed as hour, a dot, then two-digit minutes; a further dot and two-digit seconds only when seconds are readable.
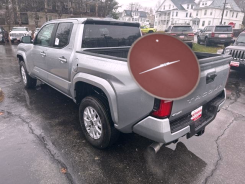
2.43
